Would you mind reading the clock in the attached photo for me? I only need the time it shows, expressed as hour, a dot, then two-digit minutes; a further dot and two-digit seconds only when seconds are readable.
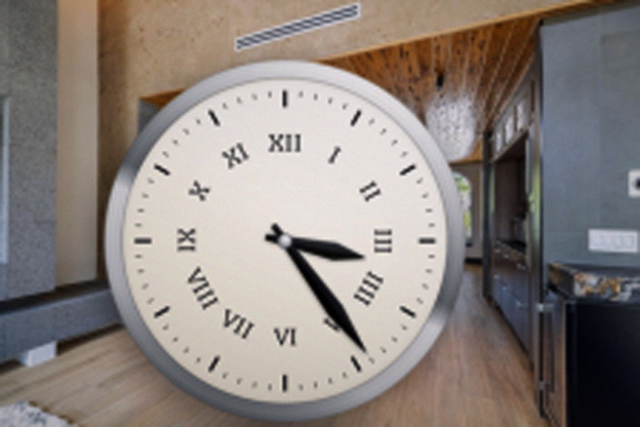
3.24
